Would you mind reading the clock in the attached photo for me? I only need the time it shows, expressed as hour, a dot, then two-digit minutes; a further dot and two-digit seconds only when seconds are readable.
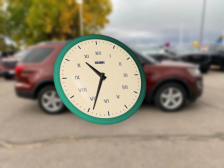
10.34
